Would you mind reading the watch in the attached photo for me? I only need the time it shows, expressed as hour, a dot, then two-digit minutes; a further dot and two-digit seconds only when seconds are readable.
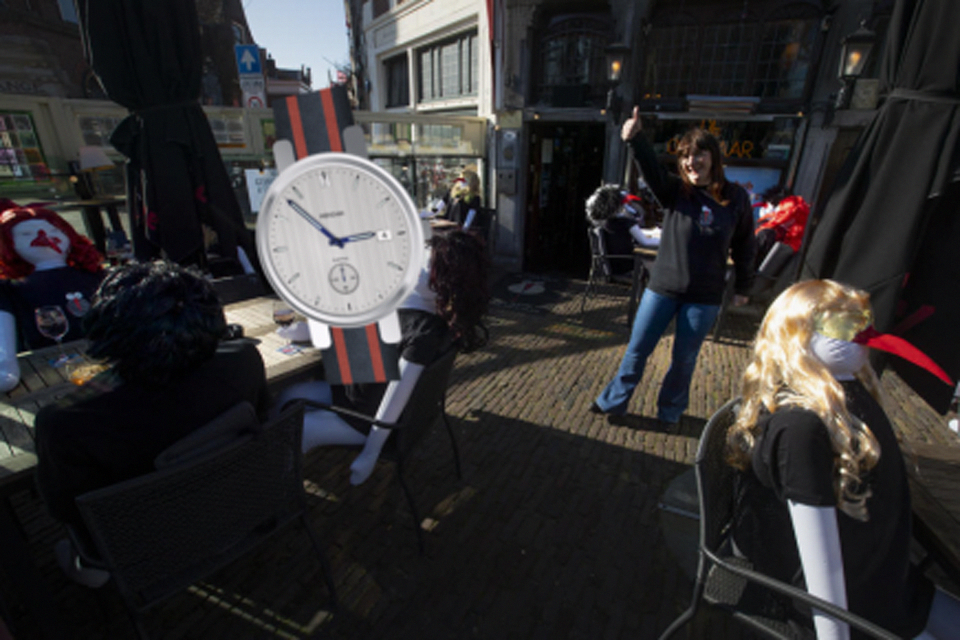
2.53
